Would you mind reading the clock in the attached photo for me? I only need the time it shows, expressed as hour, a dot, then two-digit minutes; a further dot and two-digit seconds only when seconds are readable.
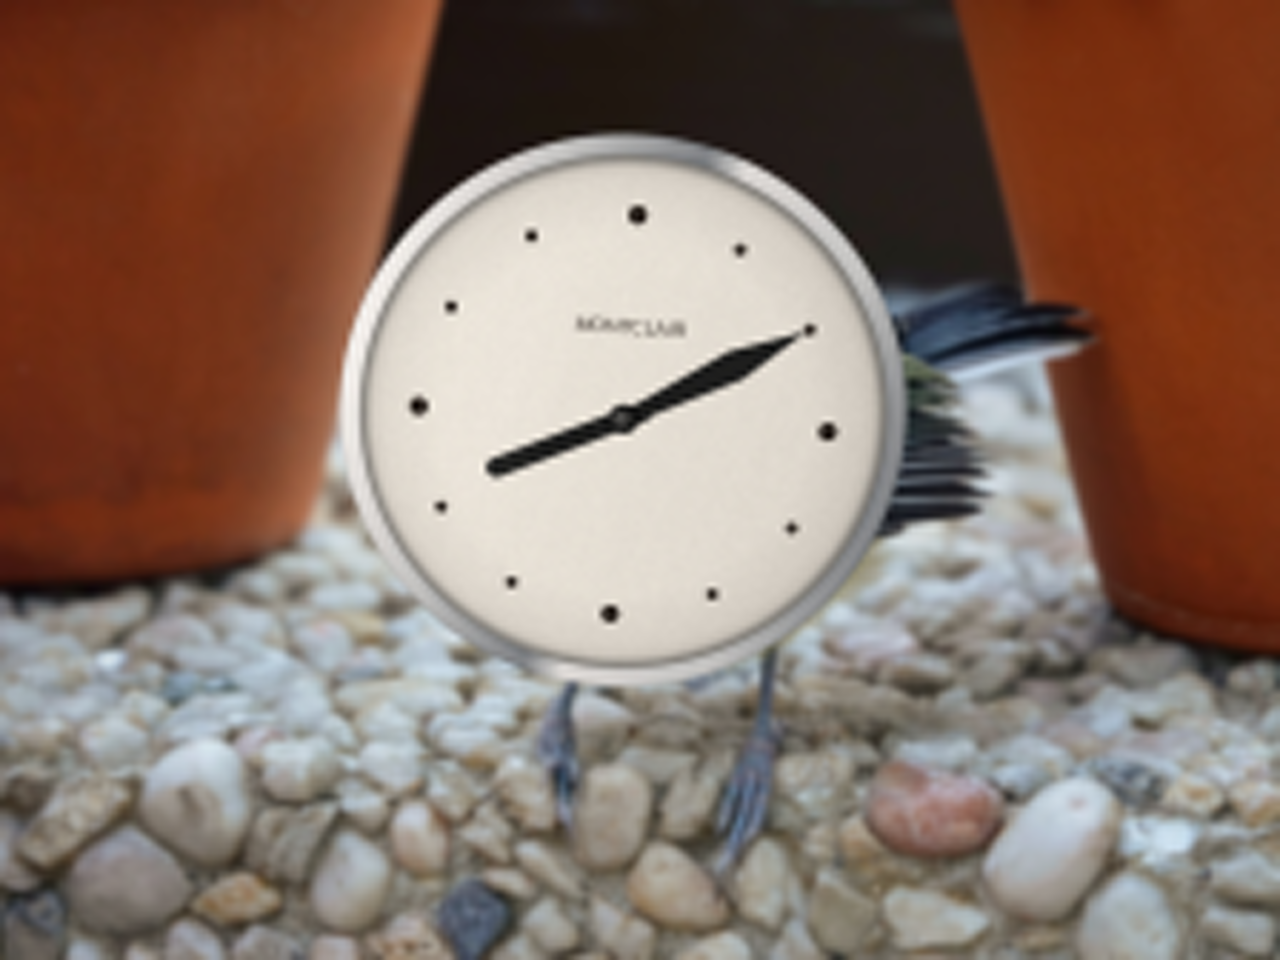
8.10
